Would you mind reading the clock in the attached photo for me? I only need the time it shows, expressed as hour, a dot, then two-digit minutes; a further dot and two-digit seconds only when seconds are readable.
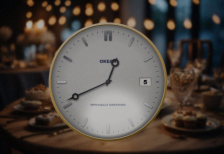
12.41
